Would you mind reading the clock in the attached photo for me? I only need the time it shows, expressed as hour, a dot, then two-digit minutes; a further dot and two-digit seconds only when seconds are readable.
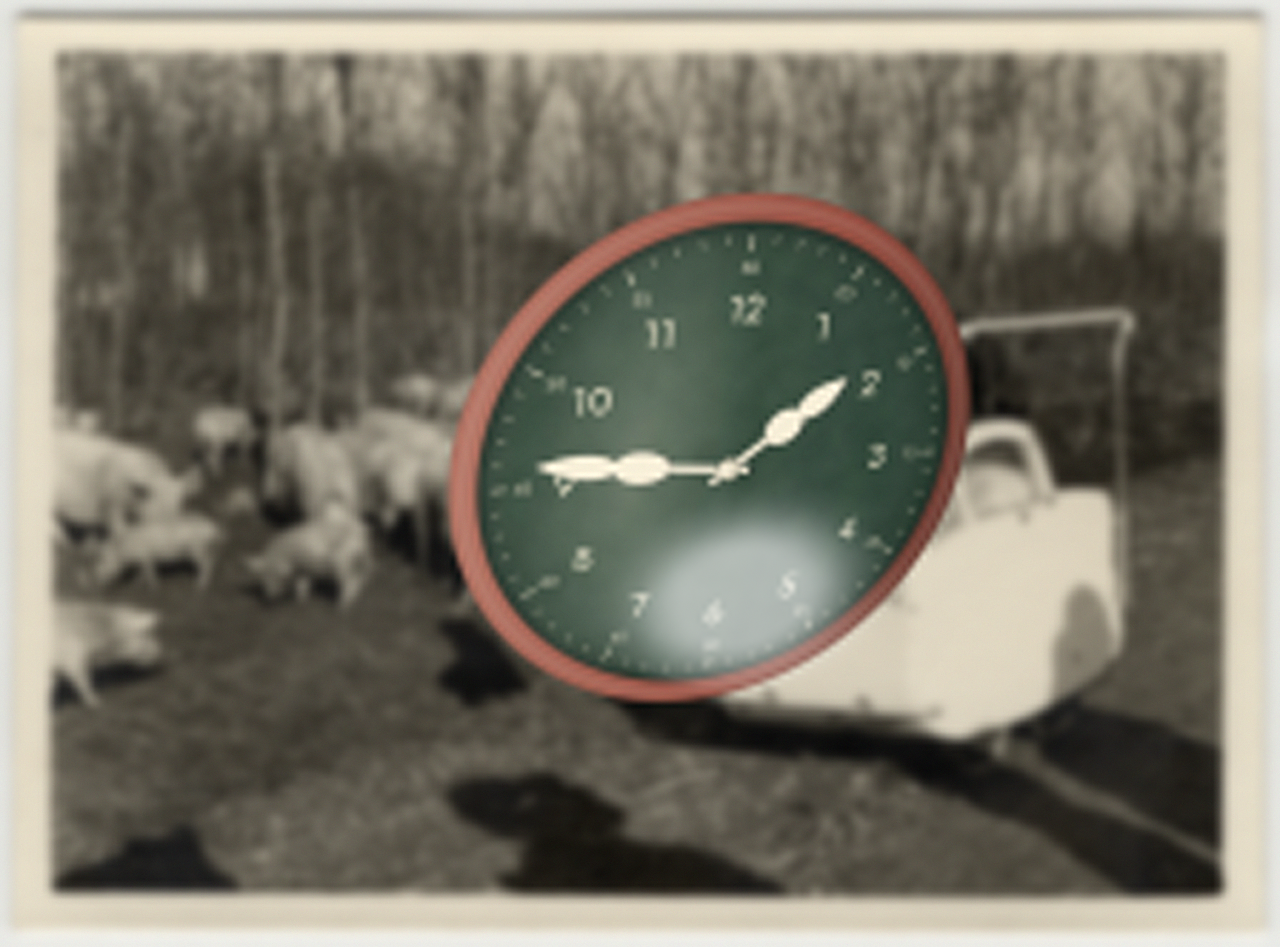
1.46
